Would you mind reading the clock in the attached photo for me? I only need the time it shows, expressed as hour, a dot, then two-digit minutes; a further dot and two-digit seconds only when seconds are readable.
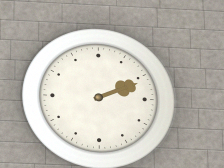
2.11
